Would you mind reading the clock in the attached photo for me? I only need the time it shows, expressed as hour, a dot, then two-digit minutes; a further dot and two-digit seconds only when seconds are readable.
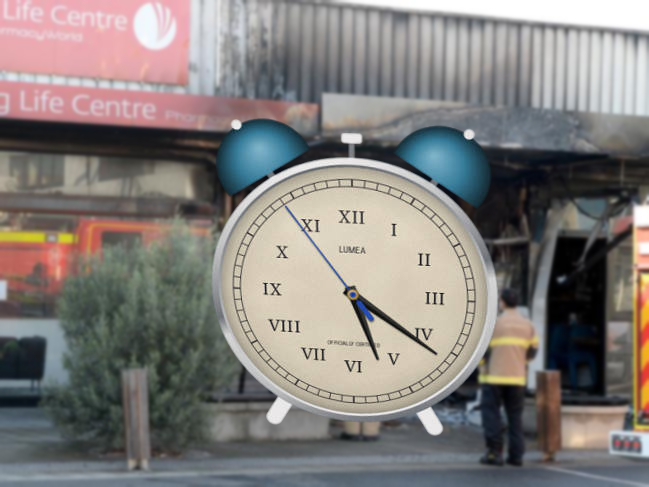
5.20.54
